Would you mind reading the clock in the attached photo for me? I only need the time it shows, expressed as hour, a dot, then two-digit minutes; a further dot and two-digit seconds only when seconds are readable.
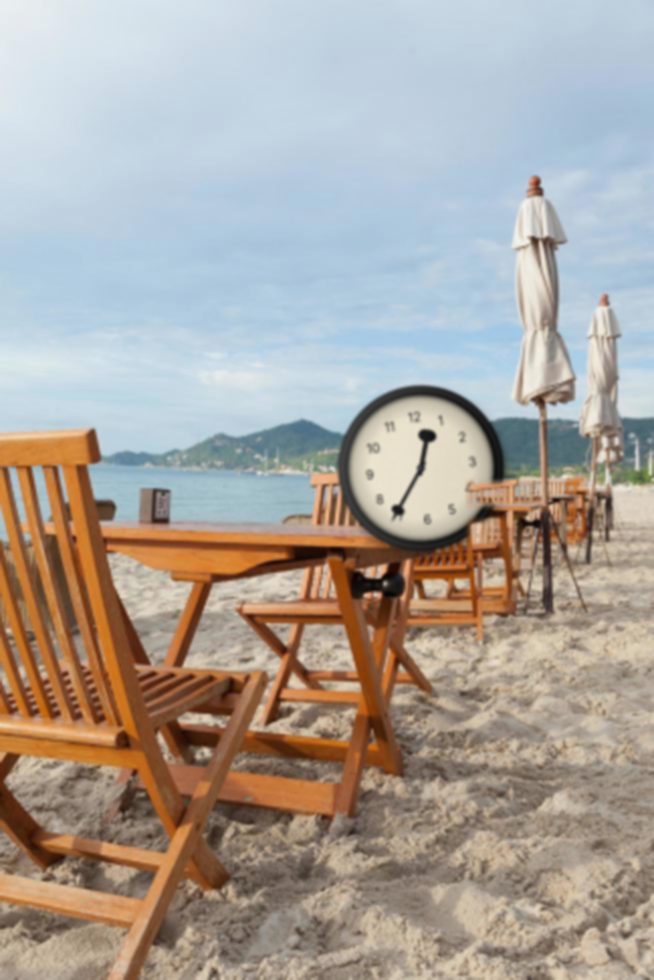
12.36
